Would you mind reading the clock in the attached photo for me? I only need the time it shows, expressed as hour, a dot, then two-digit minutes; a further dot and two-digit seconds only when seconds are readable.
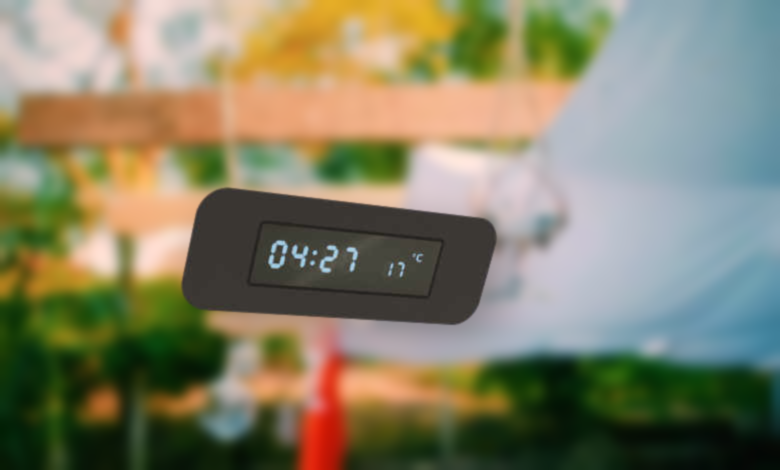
4.27
